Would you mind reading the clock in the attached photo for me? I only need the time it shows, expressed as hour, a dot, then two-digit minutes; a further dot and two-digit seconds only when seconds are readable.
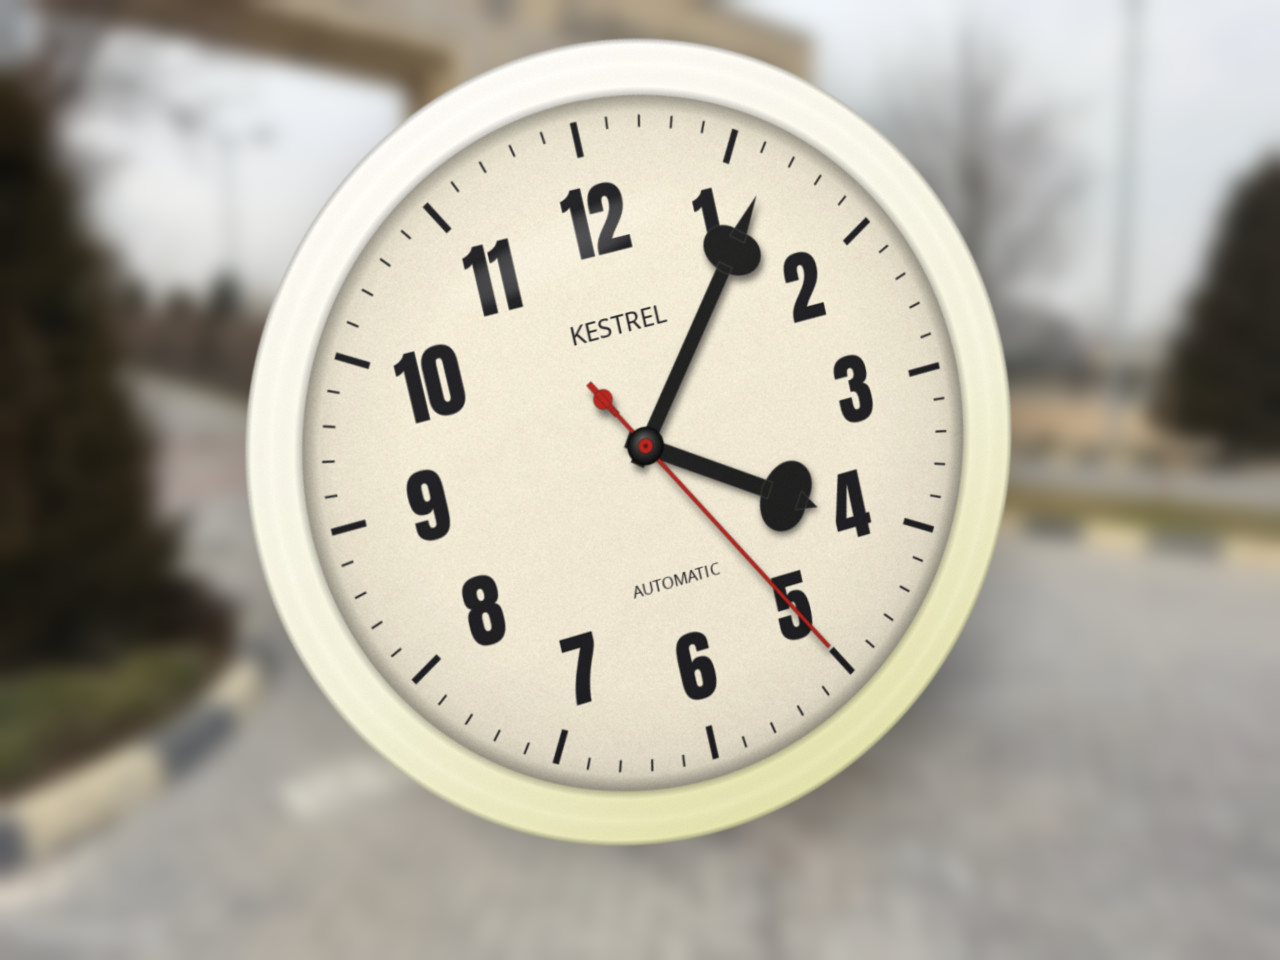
4.06.25
